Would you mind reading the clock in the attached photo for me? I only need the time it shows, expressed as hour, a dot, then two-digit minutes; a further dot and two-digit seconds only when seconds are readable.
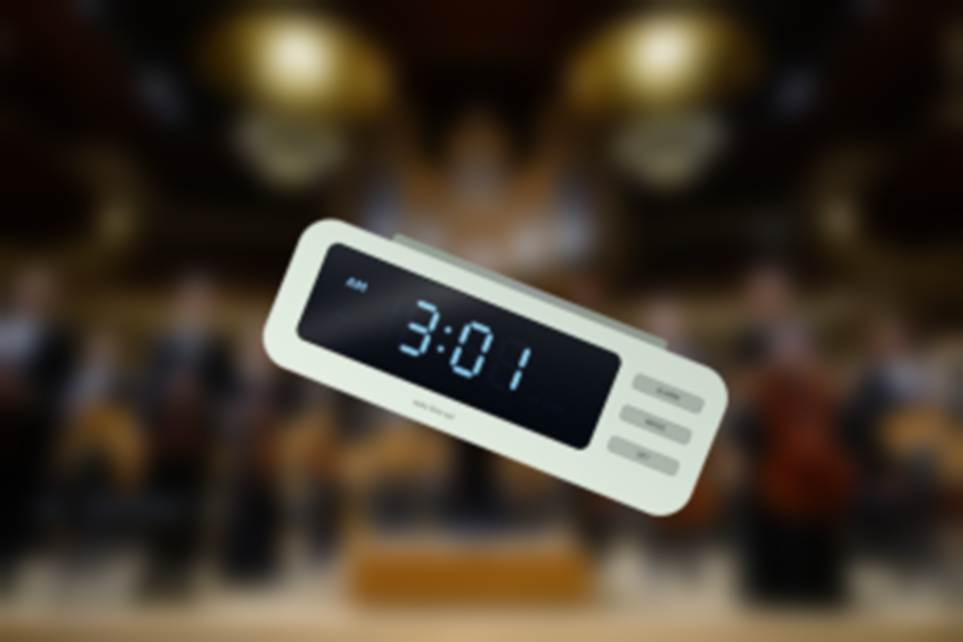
3.01
